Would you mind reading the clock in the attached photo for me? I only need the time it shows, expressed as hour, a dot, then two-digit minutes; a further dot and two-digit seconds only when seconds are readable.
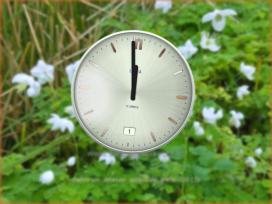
11.59
